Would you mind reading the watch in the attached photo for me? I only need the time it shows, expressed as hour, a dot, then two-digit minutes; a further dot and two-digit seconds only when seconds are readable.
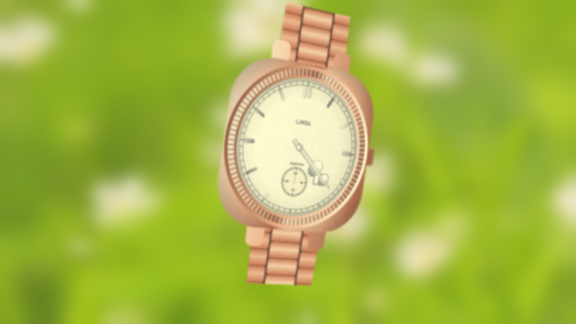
4.22
